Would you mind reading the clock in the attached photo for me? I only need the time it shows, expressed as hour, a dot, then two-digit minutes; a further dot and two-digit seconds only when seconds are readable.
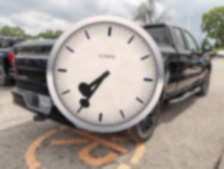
7.35
